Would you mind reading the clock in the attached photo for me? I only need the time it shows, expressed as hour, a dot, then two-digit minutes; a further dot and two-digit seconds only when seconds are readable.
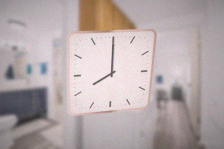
8.00
